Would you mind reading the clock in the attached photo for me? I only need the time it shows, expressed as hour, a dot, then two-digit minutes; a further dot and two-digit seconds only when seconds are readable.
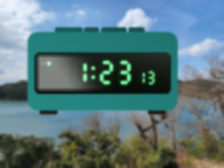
1.23.13
